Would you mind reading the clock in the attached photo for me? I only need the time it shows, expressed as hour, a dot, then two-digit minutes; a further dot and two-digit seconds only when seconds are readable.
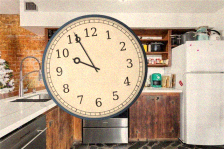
9.56
